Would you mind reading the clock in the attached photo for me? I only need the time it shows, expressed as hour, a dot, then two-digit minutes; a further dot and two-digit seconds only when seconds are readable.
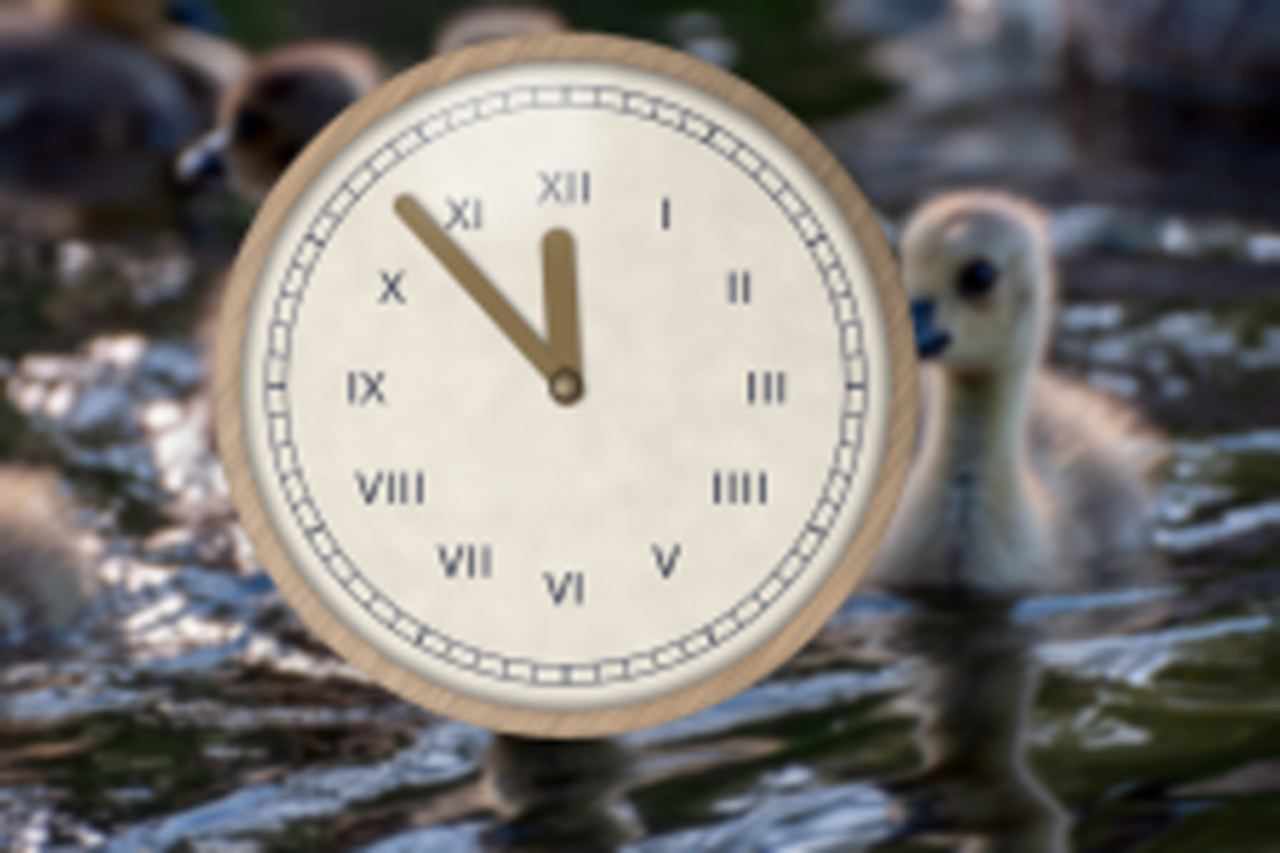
11.53
